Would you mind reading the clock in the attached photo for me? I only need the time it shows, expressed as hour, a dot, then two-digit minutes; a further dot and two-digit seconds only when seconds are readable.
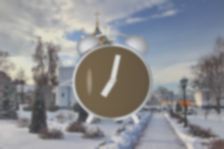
7.02
